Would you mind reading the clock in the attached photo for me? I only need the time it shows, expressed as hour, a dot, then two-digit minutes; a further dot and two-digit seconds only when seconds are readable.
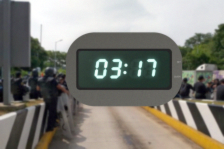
3.17
